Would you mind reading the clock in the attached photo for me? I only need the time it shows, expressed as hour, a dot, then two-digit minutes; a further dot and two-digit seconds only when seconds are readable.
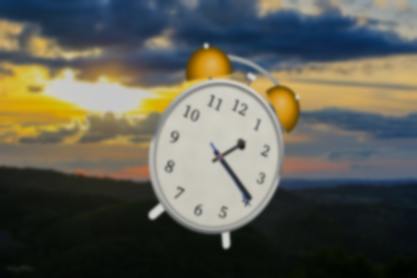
1.19.20
